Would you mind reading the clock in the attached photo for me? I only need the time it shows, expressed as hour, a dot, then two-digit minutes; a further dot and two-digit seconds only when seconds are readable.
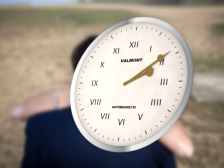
2.09
